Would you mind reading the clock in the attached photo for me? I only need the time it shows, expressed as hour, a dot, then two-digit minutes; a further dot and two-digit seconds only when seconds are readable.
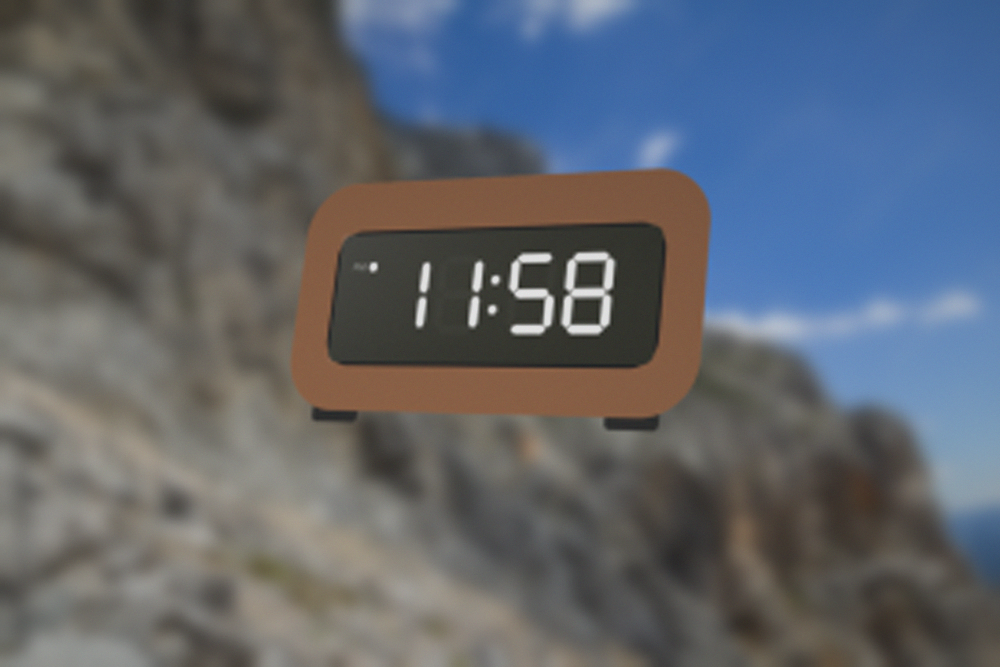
11.58
